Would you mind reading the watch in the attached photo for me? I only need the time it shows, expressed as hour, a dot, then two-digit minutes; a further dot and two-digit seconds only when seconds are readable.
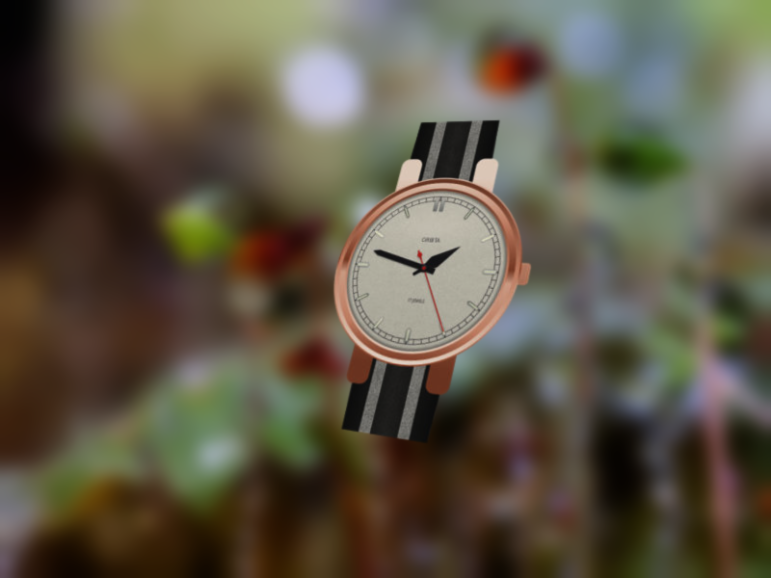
1.47.25
